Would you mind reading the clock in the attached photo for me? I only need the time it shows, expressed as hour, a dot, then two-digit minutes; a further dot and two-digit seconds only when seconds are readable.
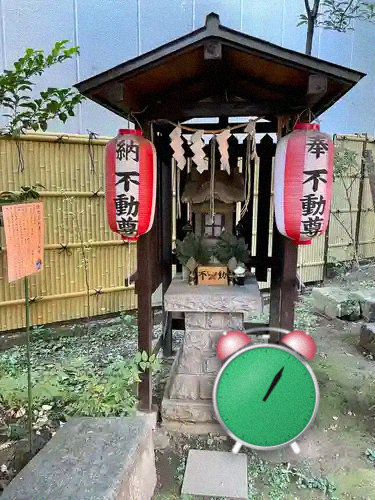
1.05
